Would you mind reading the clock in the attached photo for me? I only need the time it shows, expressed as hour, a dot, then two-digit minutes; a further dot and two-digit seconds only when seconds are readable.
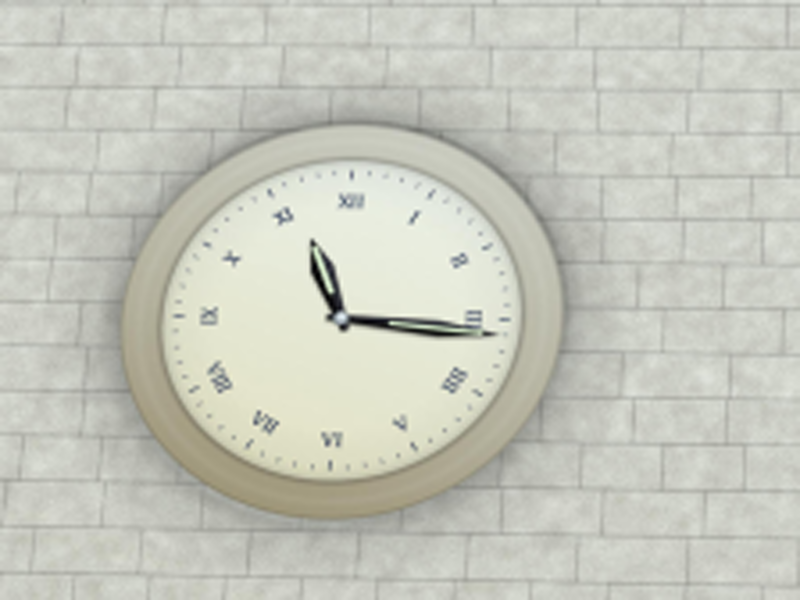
11.16
